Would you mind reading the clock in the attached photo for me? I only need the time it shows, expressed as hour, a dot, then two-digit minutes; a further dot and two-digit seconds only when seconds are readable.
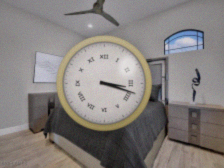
3.18
